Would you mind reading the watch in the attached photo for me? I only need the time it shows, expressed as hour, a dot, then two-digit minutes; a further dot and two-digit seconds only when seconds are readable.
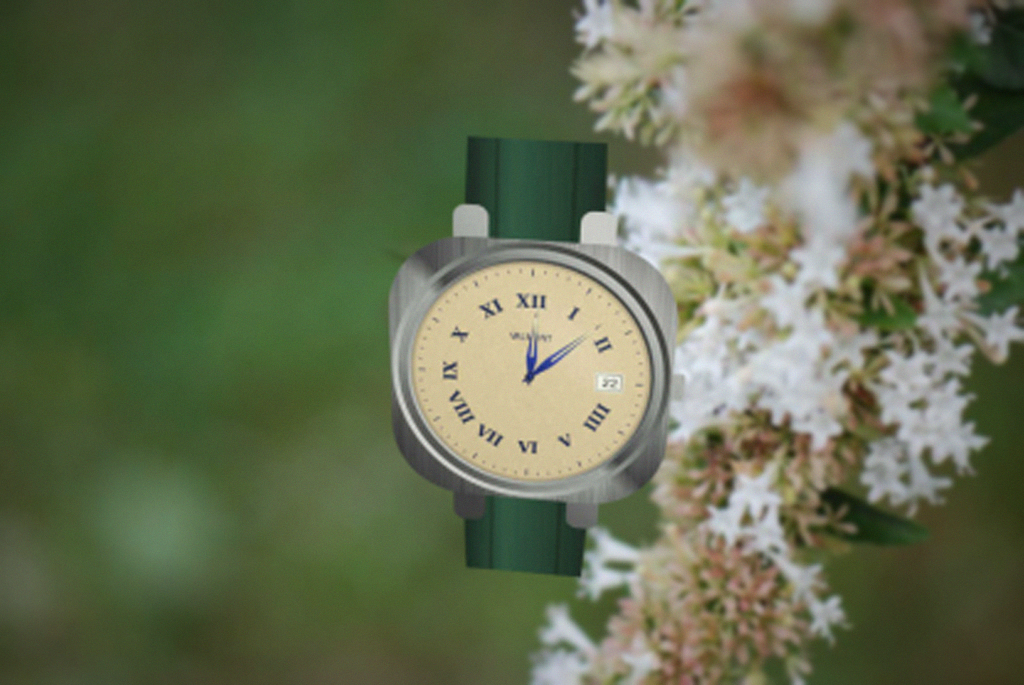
12.08
